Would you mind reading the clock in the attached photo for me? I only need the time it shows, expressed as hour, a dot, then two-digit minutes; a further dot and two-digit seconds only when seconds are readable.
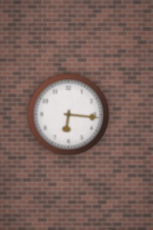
6.16
